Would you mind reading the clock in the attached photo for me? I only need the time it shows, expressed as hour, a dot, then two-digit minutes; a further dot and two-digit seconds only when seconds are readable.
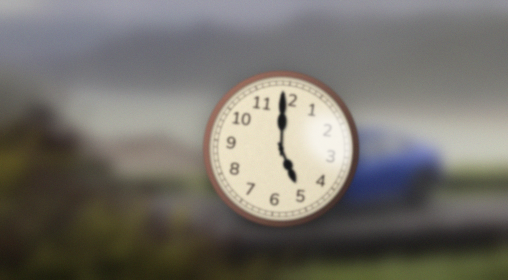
4.59
